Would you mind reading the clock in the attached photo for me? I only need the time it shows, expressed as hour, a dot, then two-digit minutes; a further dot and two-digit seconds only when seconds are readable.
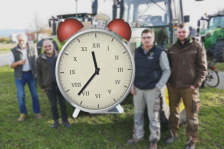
11.37
